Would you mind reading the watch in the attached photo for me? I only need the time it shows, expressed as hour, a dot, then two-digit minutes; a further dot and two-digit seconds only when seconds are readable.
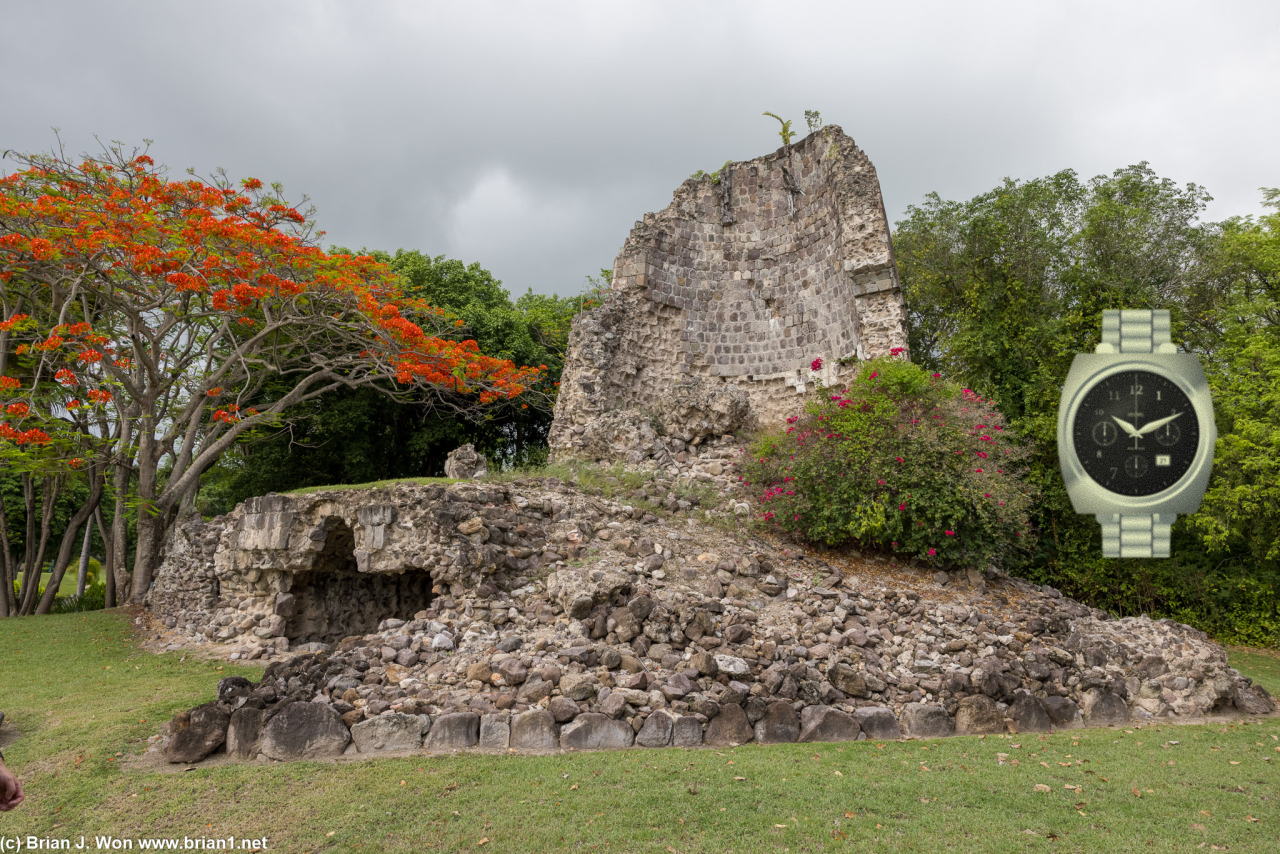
10.11
